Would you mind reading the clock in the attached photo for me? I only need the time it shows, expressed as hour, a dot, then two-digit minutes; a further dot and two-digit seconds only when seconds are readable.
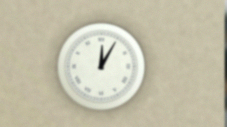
12.05
